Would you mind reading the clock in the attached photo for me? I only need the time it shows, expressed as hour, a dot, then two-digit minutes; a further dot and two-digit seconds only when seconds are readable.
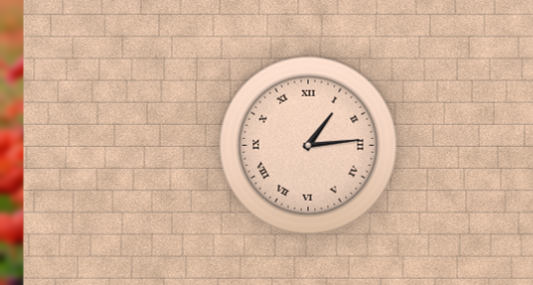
1.14
